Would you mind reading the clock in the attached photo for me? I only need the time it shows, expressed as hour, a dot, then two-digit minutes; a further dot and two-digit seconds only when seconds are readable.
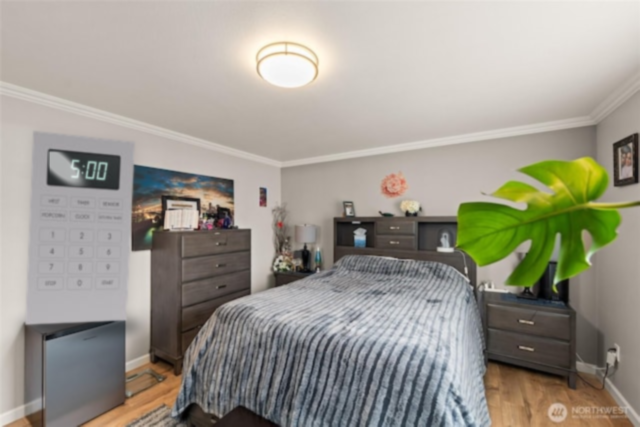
5.00
